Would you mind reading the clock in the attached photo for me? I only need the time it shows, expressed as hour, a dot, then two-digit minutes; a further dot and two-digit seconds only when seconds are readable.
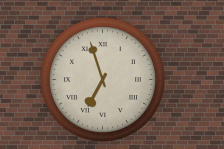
6.57
